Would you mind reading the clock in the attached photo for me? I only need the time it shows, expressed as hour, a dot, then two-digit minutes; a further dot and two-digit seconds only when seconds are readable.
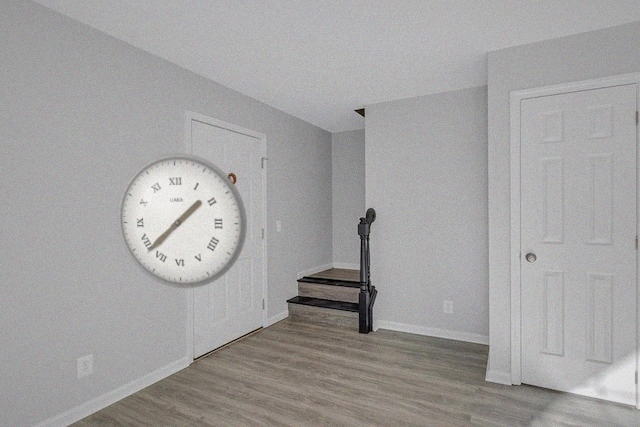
1.38
